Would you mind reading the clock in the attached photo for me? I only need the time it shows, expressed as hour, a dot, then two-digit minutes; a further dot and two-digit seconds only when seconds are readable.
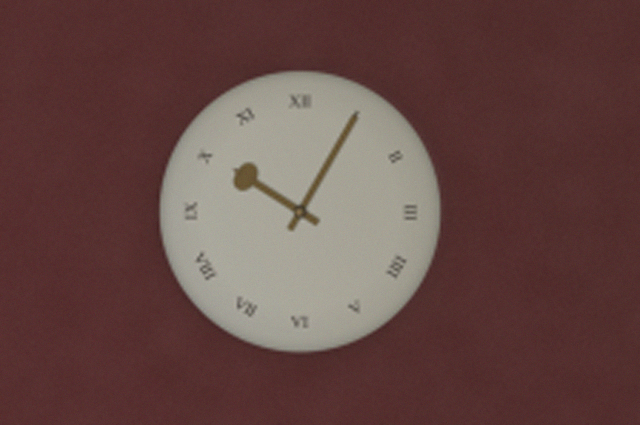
10.05
